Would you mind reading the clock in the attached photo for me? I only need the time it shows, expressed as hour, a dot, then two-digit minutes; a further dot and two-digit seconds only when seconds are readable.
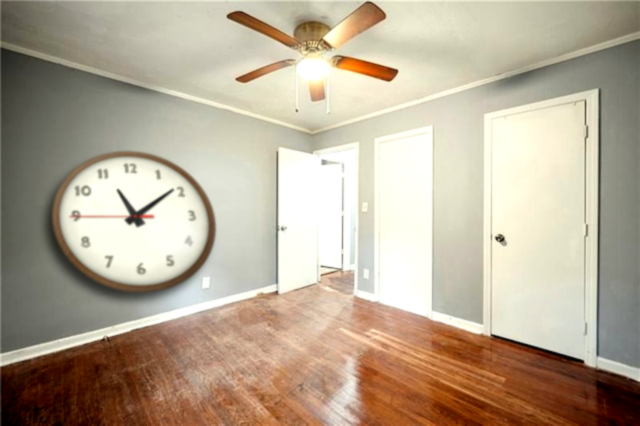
11.08.45
